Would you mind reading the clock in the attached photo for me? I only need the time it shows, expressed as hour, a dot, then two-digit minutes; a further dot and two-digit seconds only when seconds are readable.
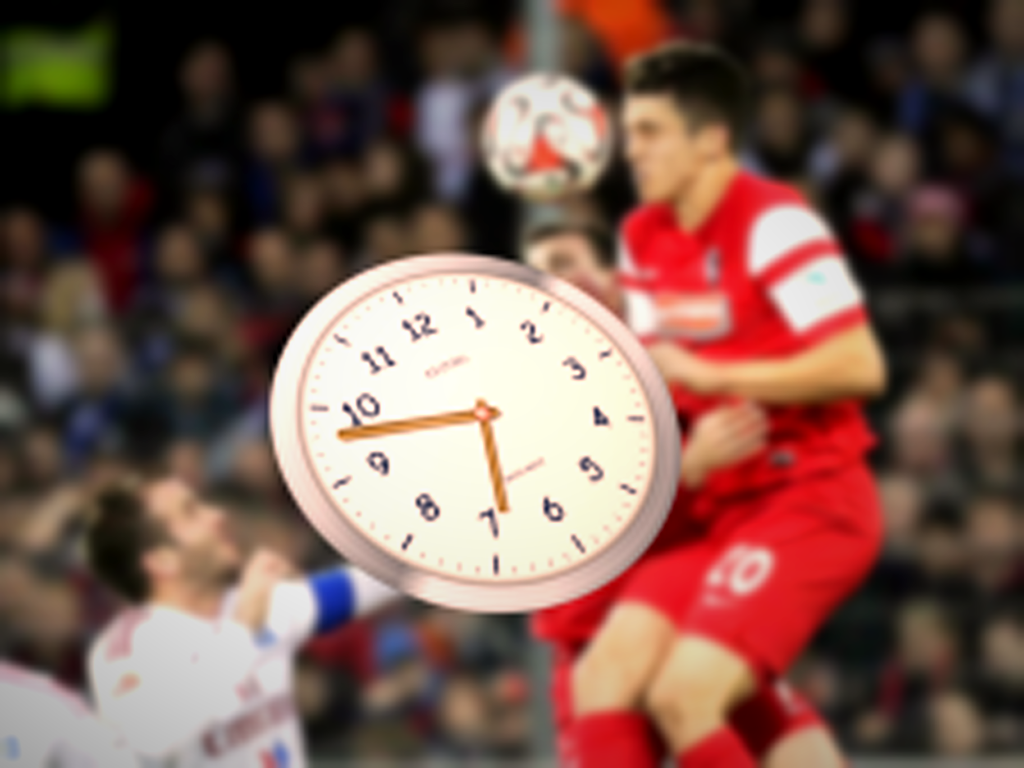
6.48
